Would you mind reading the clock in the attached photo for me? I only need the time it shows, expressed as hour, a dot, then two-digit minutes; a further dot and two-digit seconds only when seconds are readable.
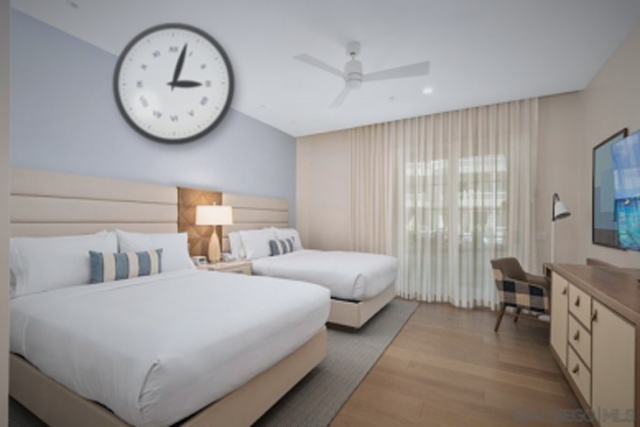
3.03
